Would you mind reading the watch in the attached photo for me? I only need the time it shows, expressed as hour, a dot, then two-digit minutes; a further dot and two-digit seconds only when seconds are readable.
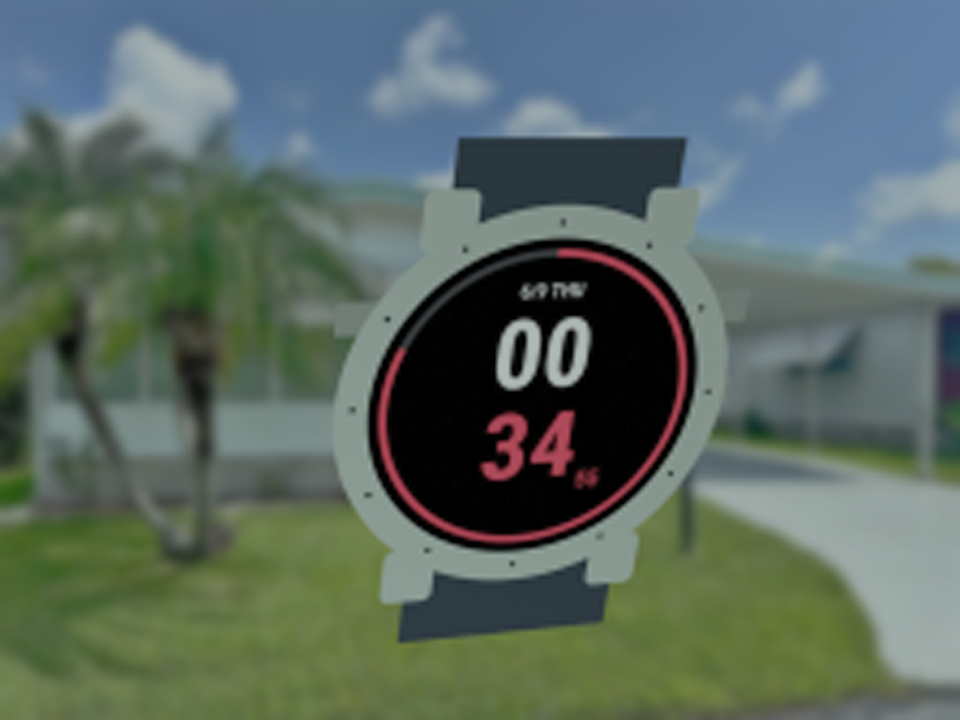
0.34
